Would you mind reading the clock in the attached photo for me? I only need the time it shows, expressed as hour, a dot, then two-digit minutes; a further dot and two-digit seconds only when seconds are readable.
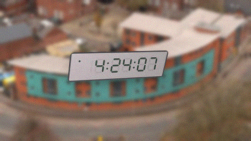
4.24.07
